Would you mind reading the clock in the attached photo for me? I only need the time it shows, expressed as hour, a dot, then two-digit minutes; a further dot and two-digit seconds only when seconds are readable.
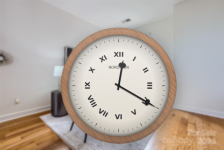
12.20
